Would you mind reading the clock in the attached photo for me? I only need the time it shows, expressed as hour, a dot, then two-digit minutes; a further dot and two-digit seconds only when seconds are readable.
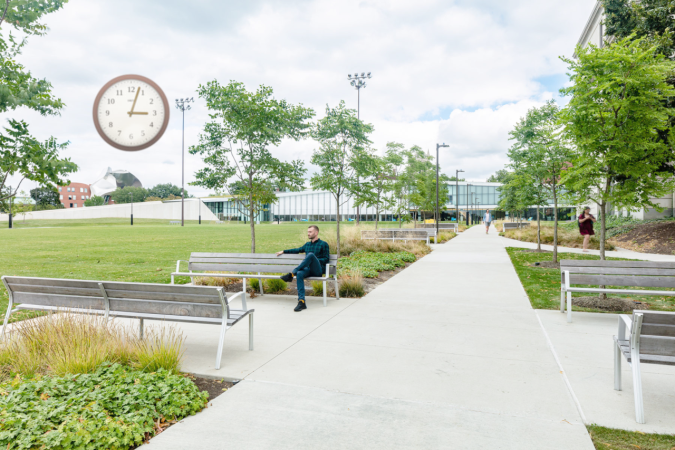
3.03
